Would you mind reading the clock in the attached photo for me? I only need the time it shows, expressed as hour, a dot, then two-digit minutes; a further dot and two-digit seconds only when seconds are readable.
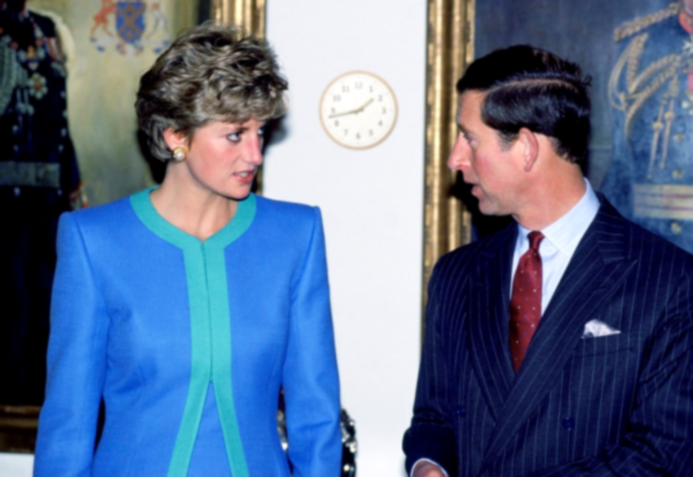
1.43
